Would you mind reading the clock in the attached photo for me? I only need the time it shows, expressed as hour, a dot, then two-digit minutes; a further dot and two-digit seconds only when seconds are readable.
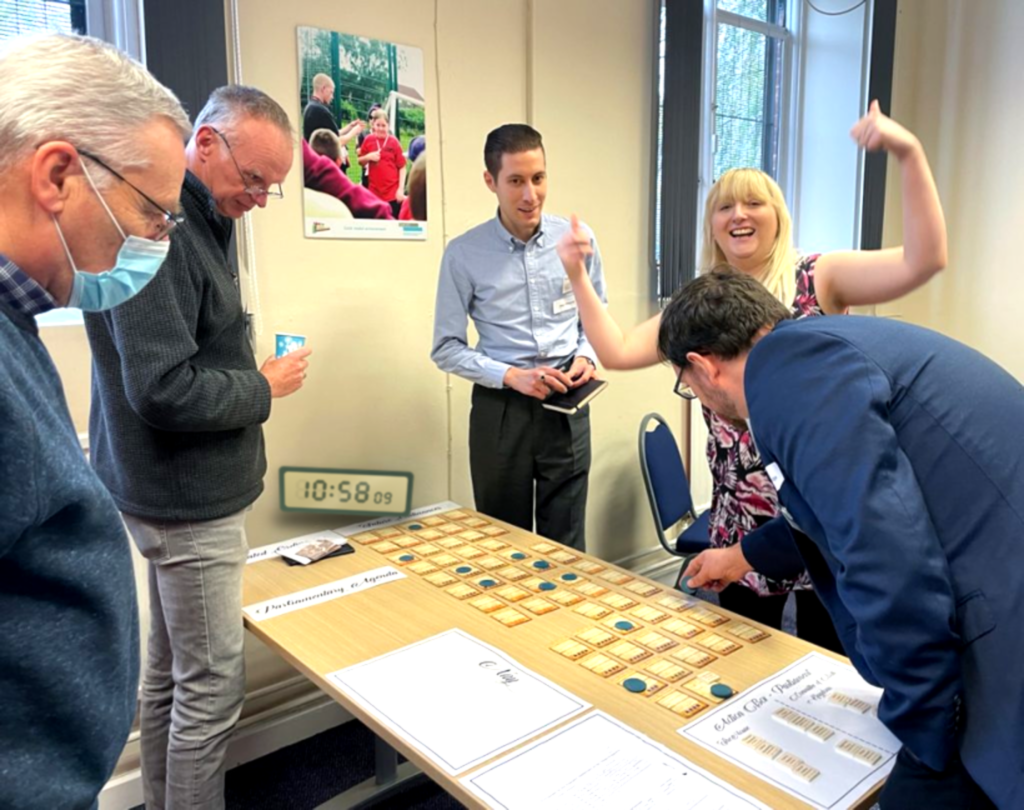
10.58.09
